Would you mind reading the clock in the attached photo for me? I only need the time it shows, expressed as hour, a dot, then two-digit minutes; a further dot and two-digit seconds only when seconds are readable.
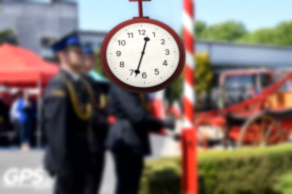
12.33
